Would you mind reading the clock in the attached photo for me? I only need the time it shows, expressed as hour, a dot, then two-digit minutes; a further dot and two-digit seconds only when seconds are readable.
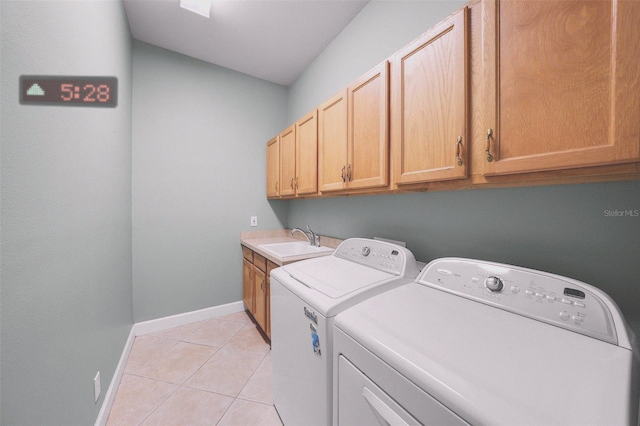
5.28
